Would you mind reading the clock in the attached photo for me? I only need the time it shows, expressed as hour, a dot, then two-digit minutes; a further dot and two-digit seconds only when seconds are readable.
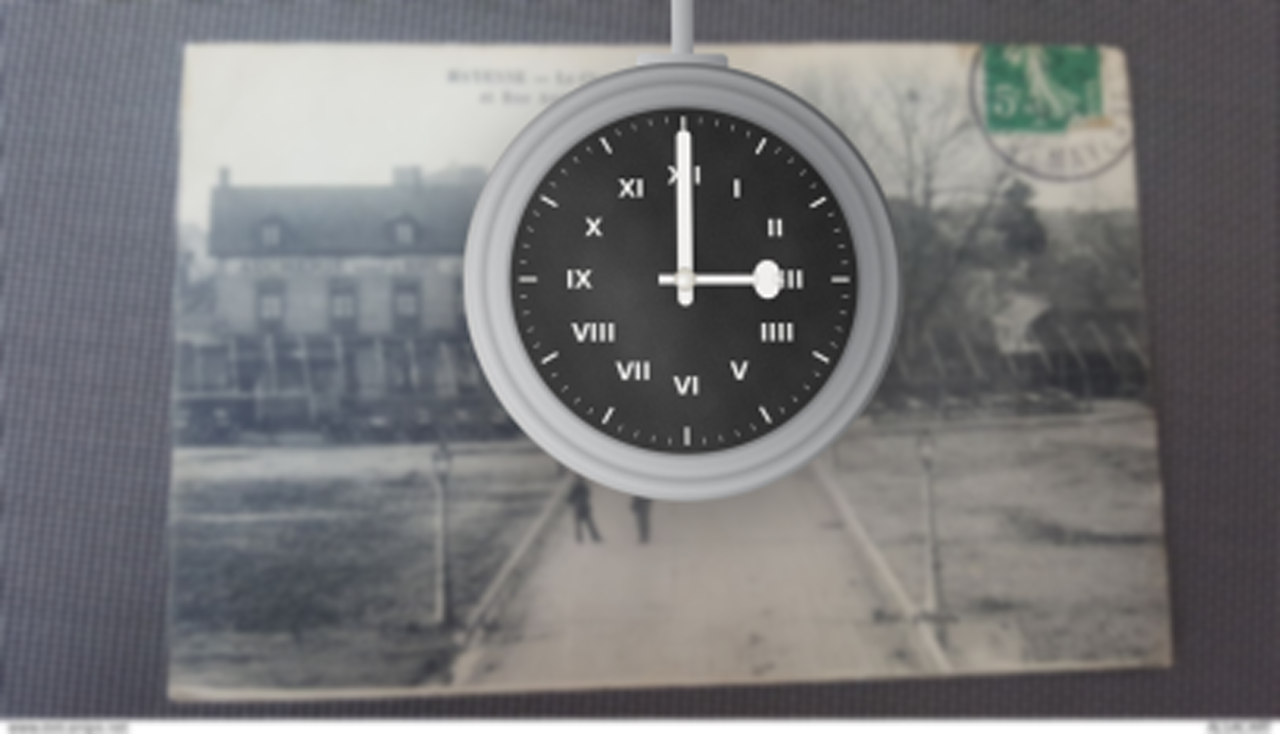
3.00
